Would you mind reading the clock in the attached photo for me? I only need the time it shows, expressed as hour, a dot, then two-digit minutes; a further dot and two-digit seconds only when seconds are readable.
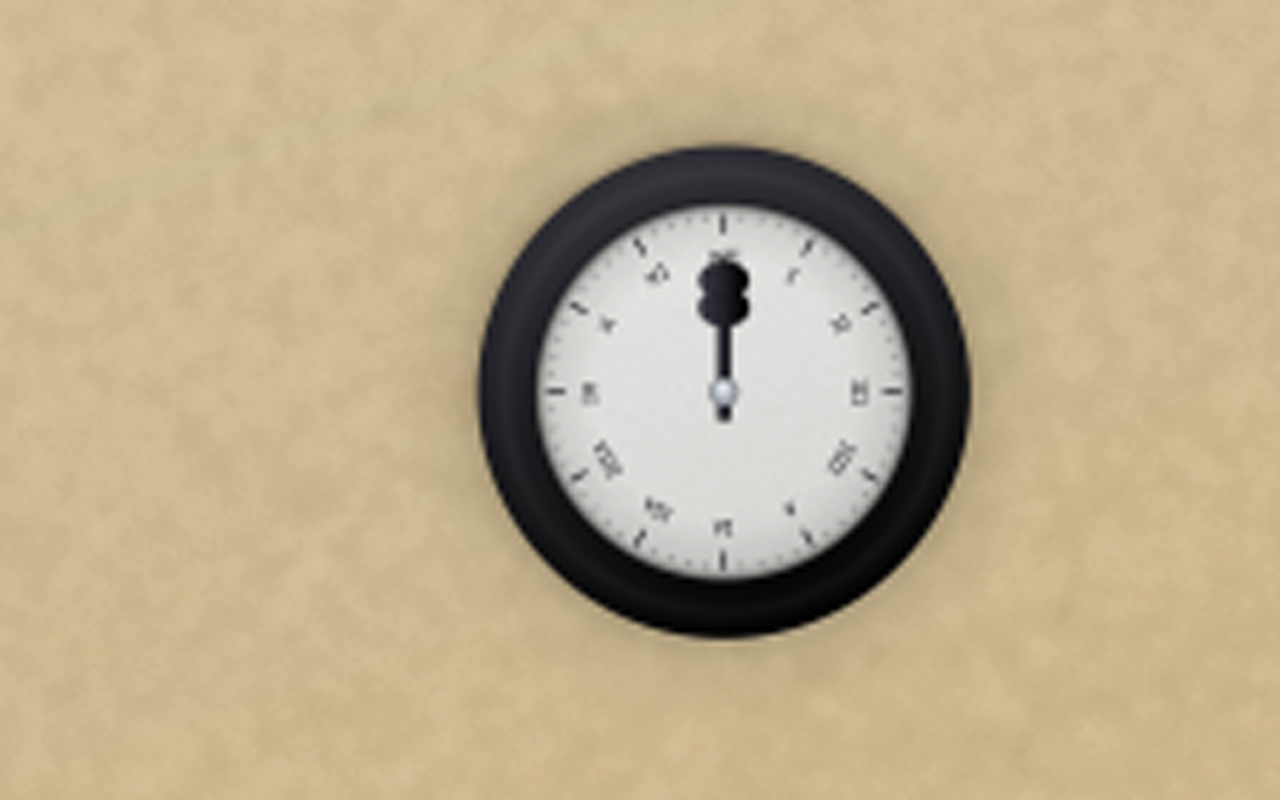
12.00
